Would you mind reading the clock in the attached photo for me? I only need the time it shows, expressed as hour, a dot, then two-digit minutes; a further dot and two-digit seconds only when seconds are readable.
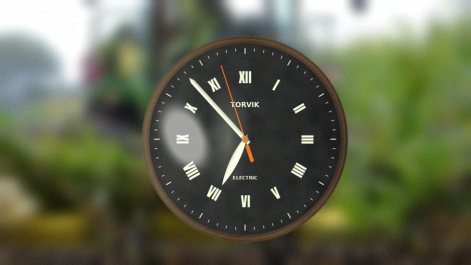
6.52.57
